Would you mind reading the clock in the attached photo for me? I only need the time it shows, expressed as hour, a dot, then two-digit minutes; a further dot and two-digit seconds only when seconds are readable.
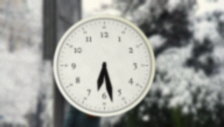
6.28
